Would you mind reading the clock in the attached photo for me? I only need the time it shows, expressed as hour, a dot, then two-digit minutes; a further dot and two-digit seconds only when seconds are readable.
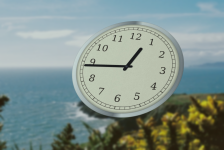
12.44
